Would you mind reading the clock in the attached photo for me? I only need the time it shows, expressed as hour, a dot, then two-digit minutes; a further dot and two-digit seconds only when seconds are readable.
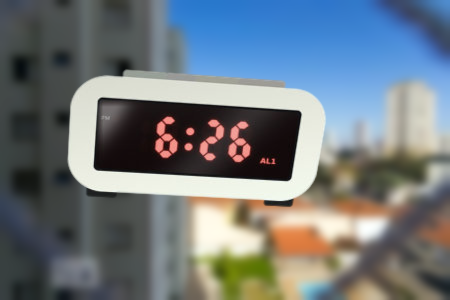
6.26
